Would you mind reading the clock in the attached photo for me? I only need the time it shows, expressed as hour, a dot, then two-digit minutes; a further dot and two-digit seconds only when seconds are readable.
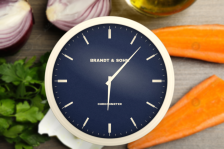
6.07
